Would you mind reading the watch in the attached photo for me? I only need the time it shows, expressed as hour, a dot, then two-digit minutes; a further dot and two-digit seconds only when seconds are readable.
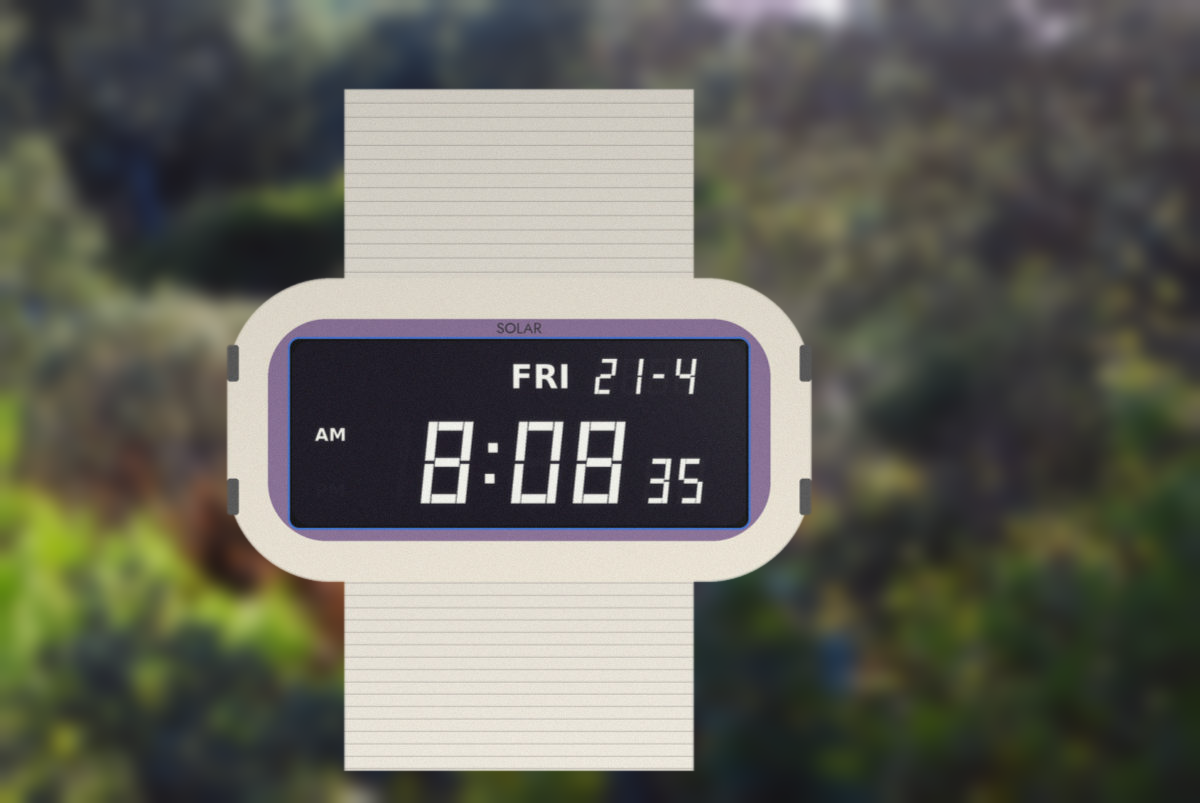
8.08.35
